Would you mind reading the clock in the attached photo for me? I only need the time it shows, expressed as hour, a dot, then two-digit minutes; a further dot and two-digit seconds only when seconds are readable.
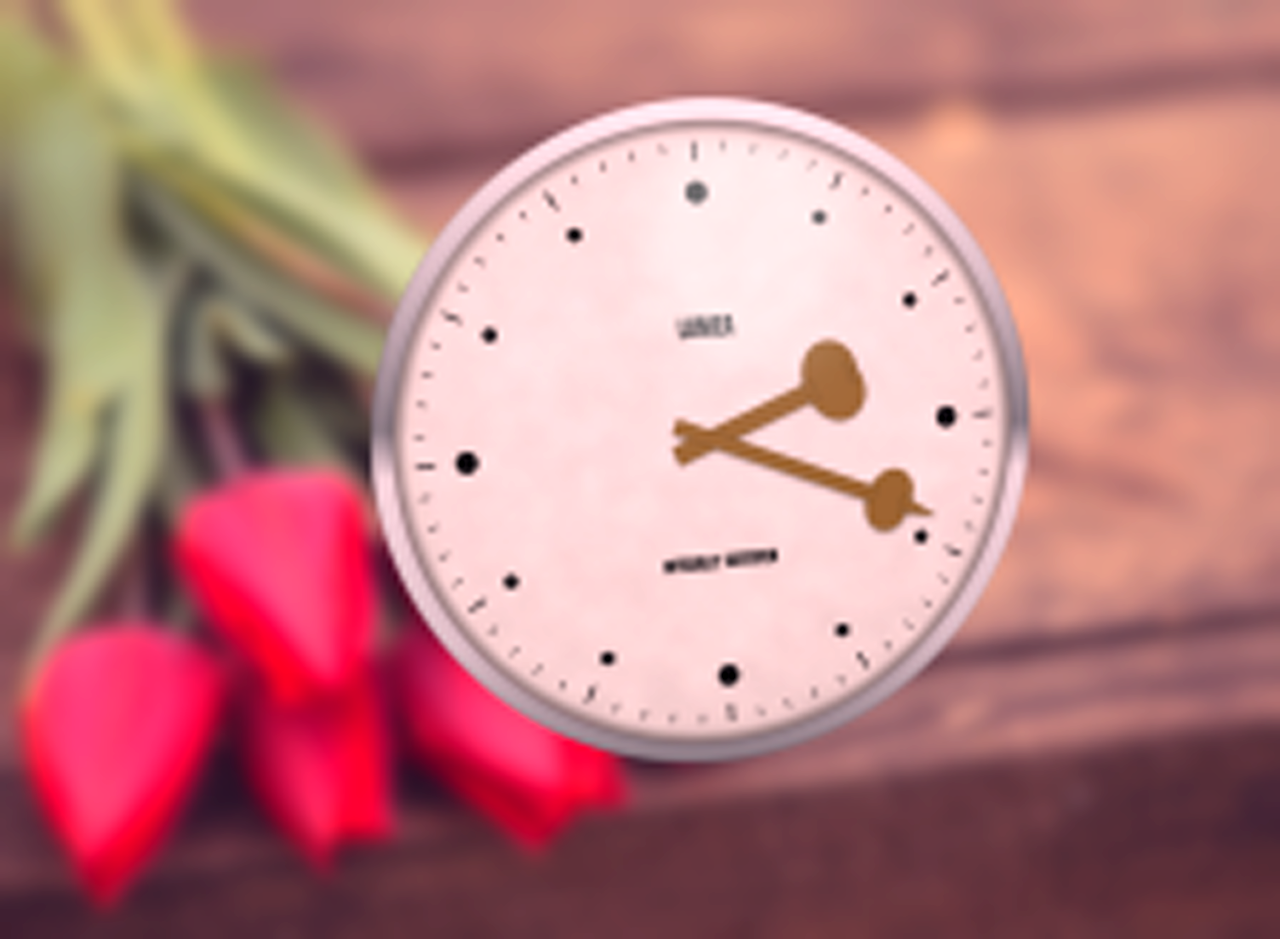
2.19
